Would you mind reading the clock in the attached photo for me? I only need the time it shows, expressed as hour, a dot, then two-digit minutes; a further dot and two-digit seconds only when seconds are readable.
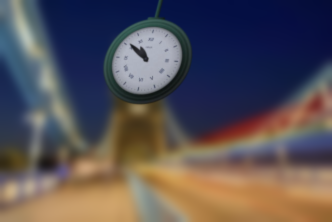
10.51
